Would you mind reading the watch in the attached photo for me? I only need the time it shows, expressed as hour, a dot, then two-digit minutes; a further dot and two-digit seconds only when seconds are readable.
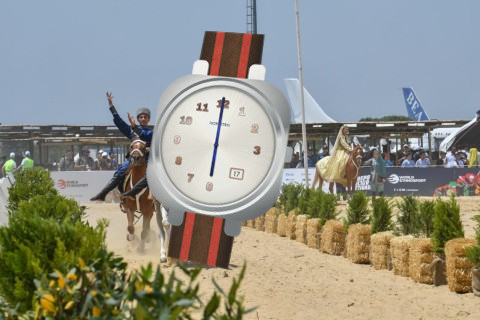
6.00
